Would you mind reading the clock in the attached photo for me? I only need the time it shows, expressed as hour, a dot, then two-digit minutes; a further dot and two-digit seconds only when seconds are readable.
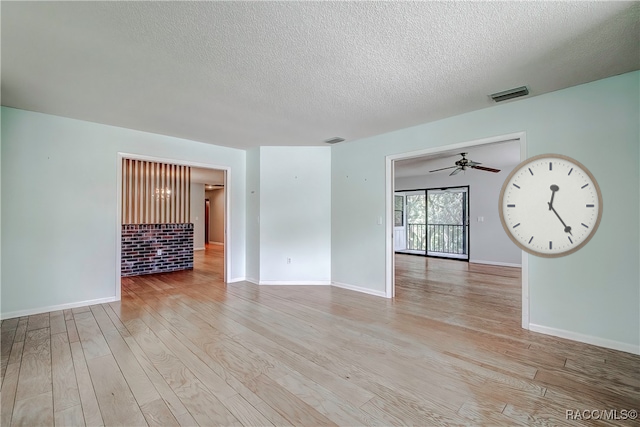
12.24
